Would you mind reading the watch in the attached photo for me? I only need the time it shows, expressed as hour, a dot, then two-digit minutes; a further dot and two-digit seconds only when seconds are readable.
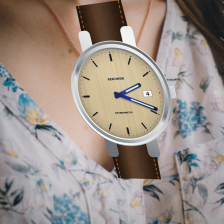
2.19
